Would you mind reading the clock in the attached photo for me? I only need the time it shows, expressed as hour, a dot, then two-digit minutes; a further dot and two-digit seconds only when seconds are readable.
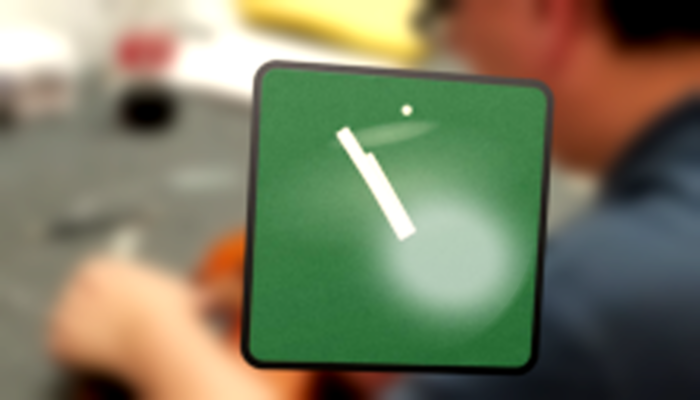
10.54
